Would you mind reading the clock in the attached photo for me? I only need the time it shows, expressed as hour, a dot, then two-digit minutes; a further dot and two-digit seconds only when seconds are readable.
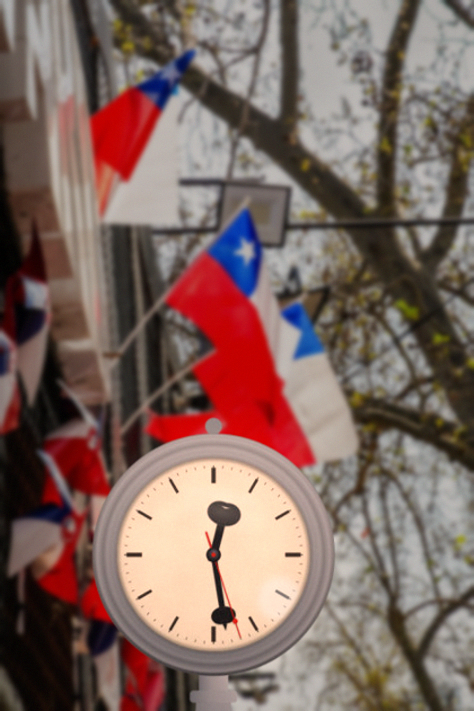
12.28.27
